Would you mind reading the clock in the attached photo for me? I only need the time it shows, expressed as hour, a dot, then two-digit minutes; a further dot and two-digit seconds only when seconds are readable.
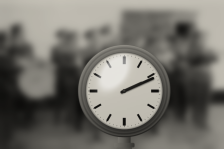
2.11
